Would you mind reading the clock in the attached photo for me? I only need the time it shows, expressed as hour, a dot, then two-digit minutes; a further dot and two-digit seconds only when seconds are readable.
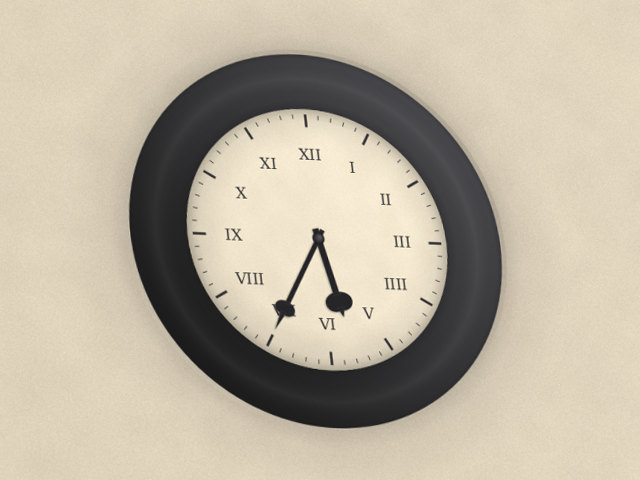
5.35
